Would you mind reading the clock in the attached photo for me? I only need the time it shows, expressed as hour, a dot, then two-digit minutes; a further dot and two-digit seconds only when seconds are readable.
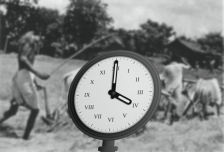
4.00
